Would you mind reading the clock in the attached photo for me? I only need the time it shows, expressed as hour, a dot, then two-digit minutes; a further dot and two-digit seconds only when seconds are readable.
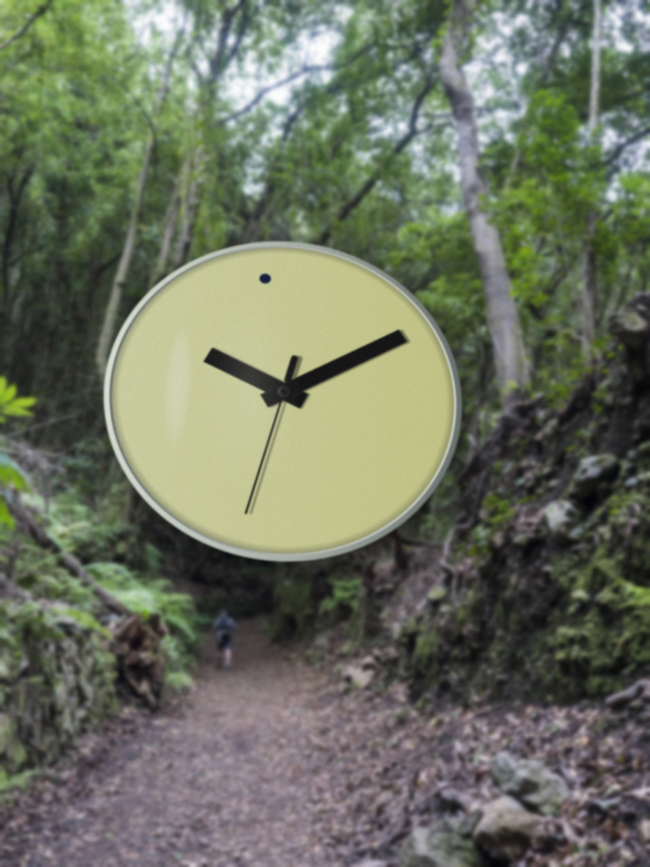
10.11.34
